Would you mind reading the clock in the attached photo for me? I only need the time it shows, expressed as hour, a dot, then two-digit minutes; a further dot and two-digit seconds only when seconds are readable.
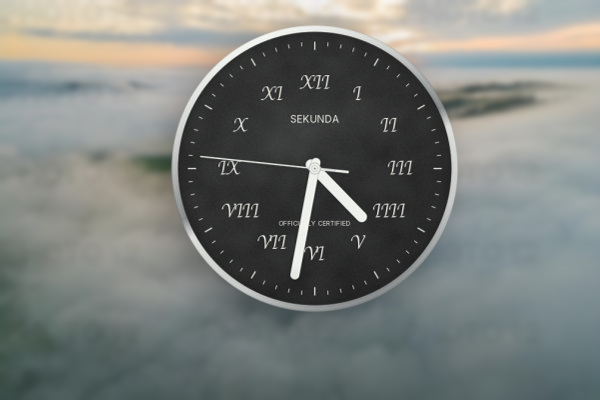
4.31.46
